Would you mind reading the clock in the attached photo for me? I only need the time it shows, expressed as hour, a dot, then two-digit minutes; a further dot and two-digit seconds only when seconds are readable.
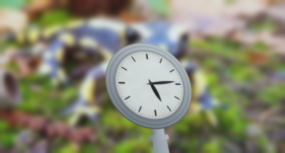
5.14
